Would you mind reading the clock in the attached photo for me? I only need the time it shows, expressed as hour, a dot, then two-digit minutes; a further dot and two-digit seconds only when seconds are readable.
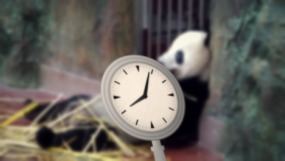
8.04
